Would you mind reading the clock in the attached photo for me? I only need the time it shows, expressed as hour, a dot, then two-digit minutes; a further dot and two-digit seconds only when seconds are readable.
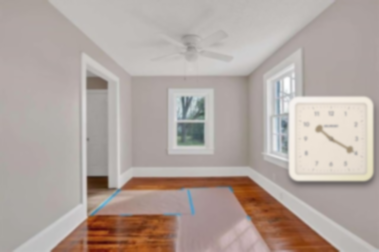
10.20
